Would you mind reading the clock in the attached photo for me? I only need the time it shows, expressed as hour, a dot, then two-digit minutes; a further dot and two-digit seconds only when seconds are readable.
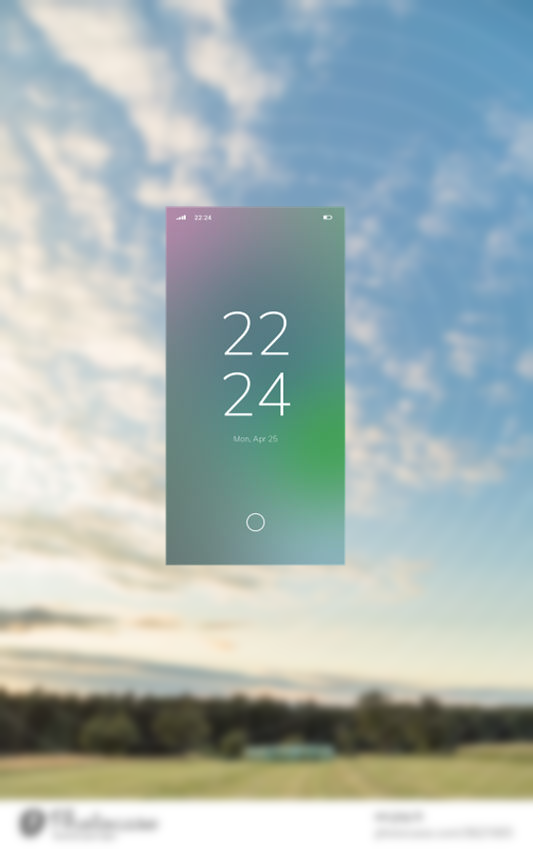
22.24
